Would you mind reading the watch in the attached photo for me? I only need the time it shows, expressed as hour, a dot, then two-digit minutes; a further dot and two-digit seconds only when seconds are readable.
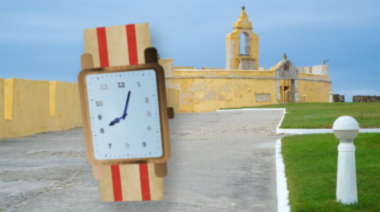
8.03
